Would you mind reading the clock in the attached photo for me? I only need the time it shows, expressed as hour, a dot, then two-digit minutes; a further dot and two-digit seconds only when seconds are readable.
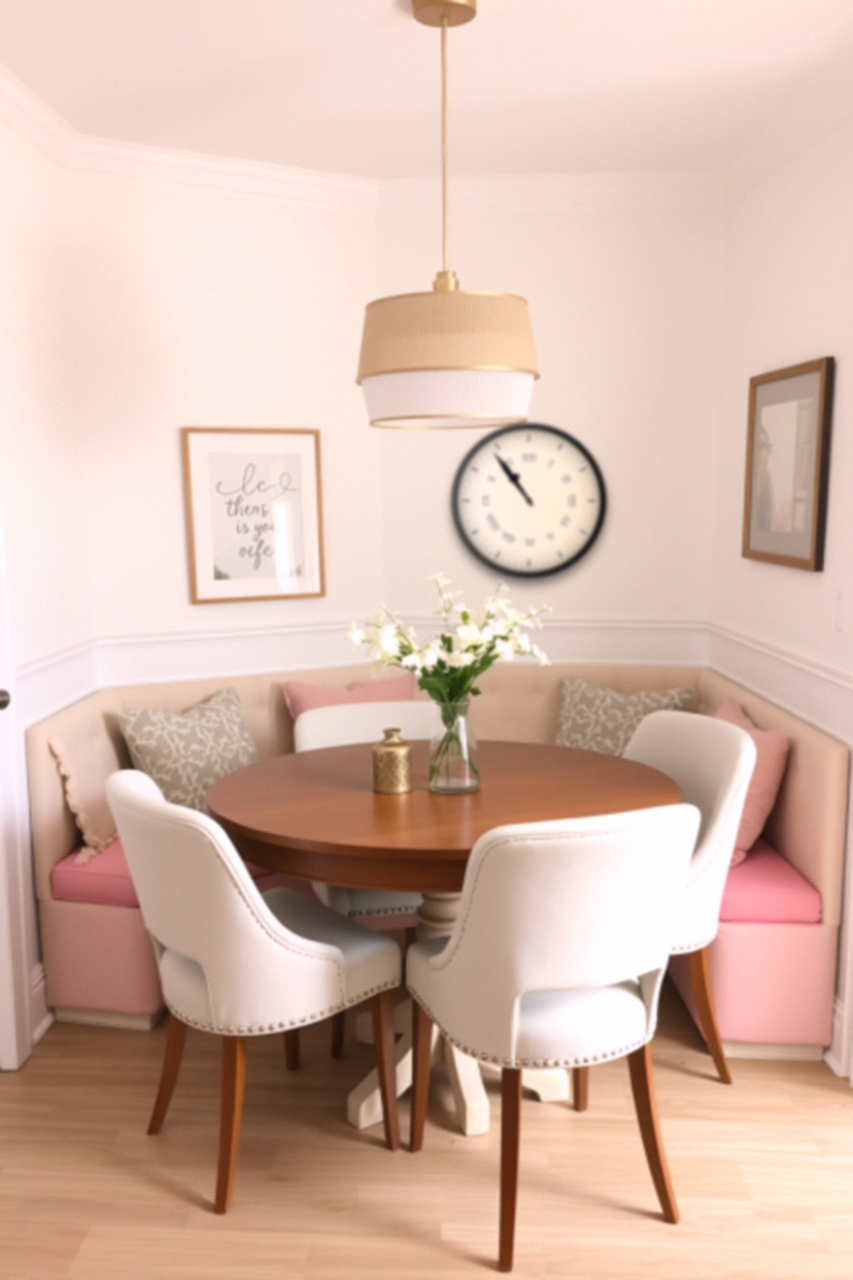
10.54
